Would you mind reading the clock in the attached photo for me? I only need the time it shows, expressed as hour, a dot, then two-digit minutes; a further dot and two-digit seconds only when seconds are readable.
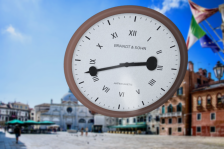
2.42
